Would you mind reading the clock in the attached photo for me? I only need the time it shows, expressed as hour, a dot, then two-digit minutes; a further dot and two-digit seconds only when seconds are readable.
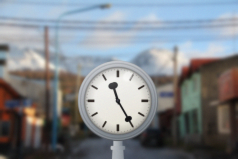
11.25
